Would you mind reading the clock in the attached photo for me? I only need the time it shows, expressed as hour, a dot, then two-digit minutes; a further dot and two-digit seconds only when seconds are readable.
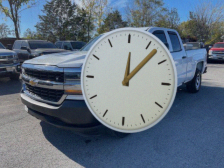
12.07
